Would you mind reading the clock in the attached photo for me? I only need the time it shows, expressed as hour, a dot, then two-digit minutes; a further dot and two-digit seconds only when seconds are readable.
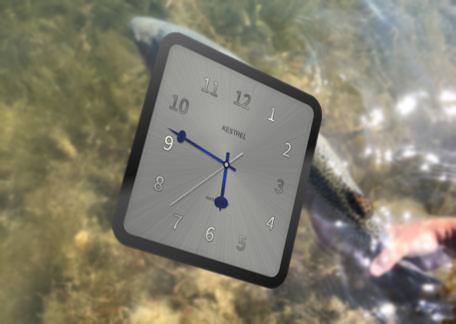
5.46.37
